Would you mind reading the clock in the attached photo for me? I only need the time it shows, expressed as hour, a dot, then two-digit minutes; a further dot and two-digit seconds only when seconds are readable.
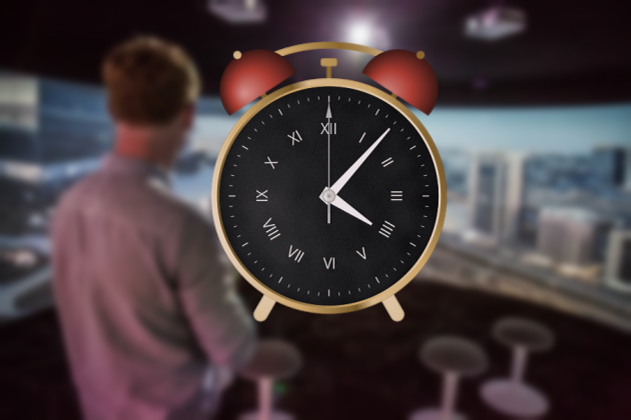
4.07.00
